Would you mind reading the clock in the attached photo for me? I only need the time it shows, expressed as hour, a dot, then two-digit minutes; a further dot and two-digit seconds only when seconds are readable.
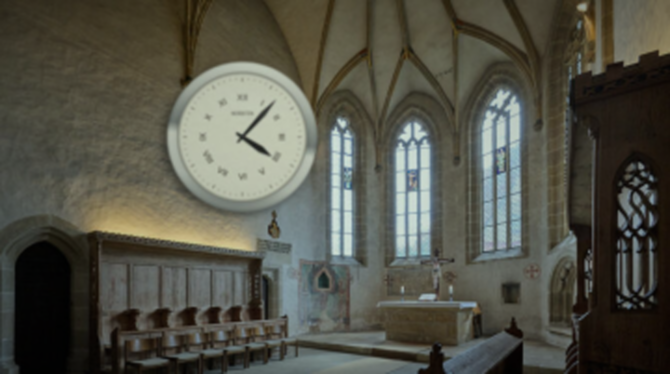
4.07
